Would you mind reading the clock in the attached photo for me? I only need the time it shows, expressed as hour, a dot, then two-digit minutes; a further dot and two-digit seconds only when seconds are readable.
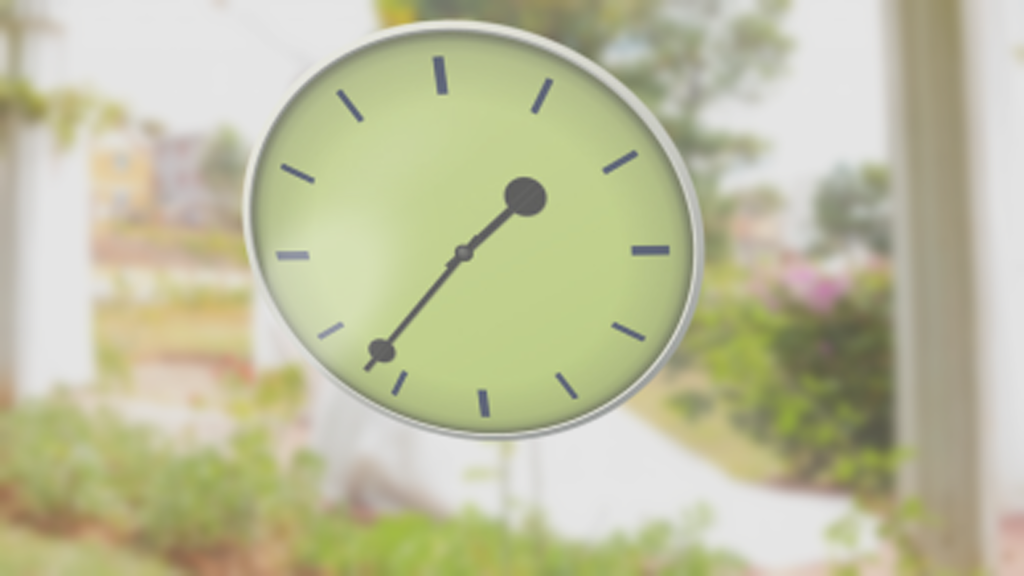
1.37
